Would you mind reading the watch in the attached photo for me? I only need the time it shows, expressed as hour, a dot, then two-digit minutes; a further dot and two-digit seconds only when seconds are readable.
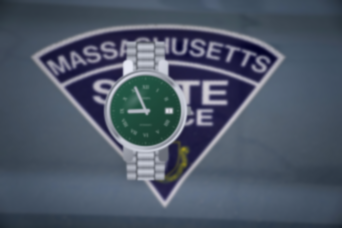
8.56
